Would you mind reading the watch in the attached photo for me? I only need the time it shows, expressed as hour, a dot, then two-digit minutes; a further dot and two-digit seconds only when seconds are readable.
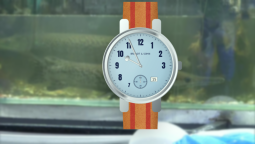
9.56
